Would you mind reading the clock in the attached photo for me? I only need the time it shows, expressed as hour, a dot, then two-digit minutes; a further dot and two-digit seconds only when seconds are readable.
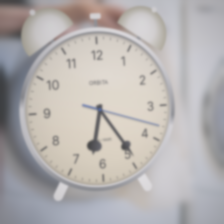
6.24.18
